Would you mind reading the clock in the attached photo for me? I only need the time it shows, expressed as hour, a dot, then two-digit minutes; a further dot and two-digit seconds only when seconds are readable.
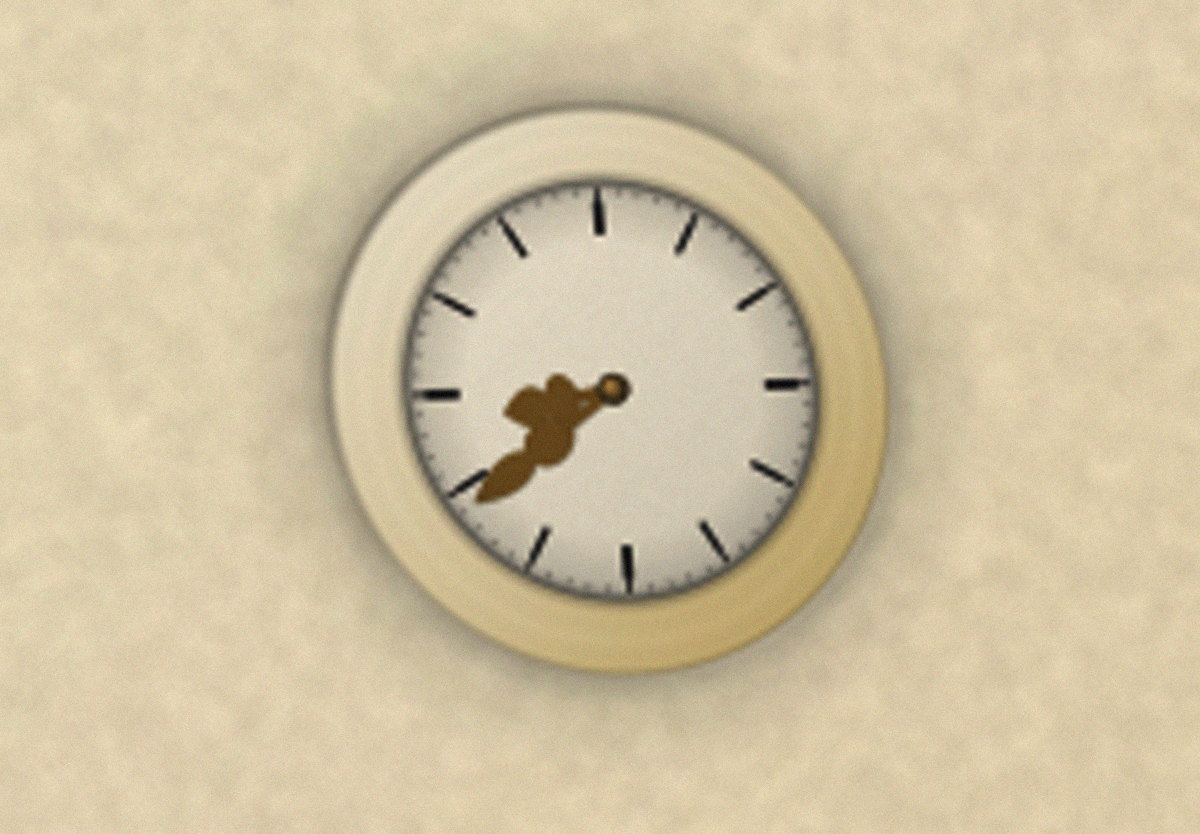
8.39
